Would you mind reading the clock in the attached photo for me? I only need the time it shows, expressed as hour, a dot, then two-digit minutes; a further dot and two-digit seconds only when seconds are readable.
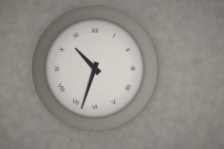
10.33
